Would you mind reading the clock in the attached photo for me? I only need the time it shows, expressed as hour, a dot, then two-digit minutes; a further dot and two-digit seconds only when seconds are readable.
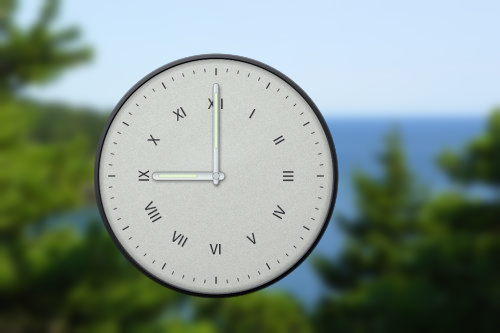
9.00
